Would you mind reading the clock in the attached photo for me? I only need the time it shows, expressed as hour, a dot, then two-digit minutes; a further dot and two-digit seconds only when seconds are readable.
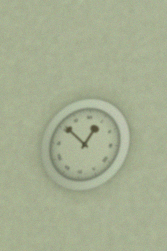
12.51
